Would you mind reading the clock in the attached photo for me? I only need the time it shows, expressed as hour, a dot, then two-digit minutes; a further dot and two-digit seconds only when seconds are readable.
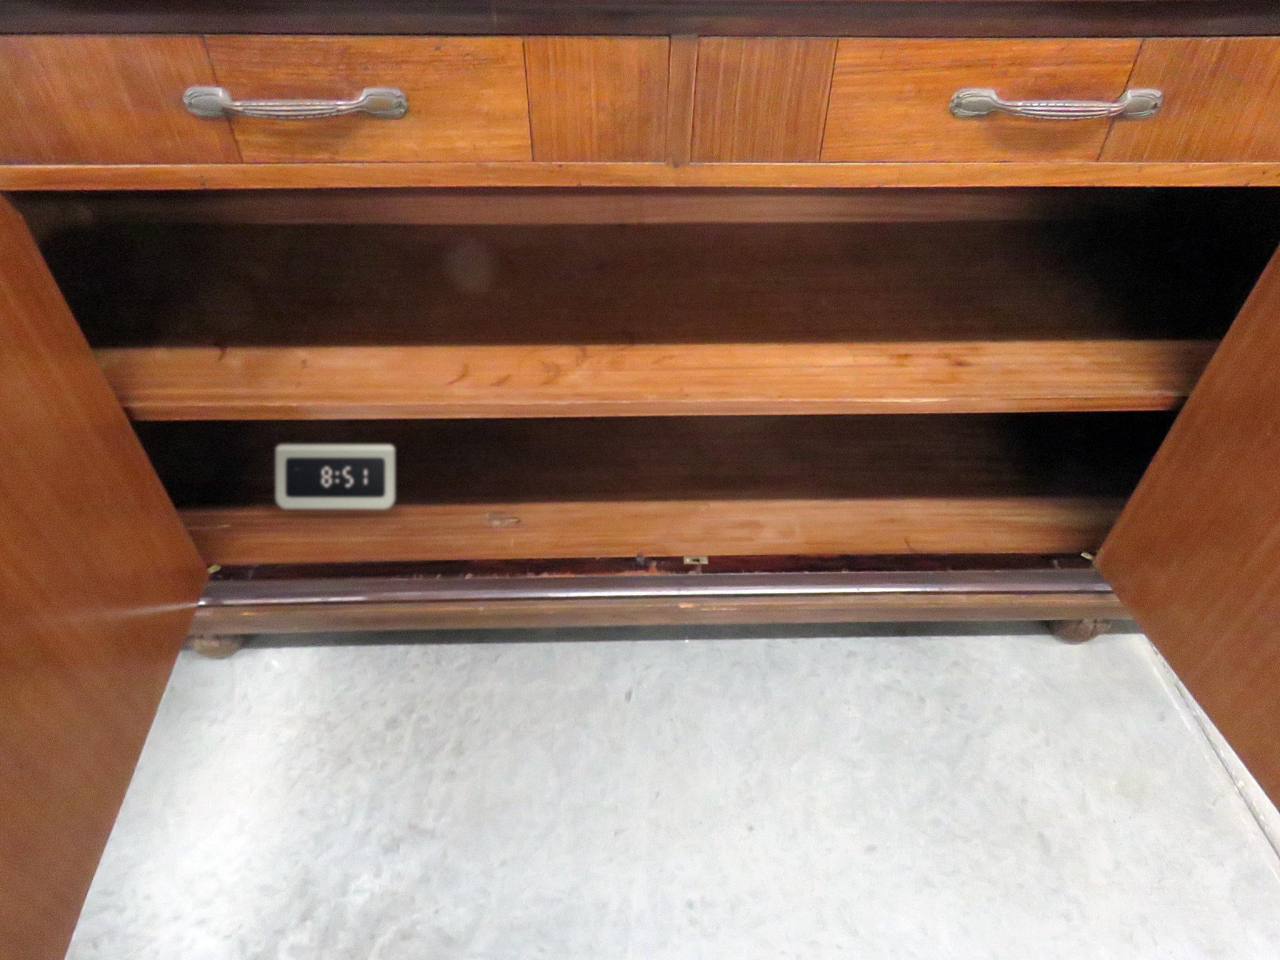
8.51
